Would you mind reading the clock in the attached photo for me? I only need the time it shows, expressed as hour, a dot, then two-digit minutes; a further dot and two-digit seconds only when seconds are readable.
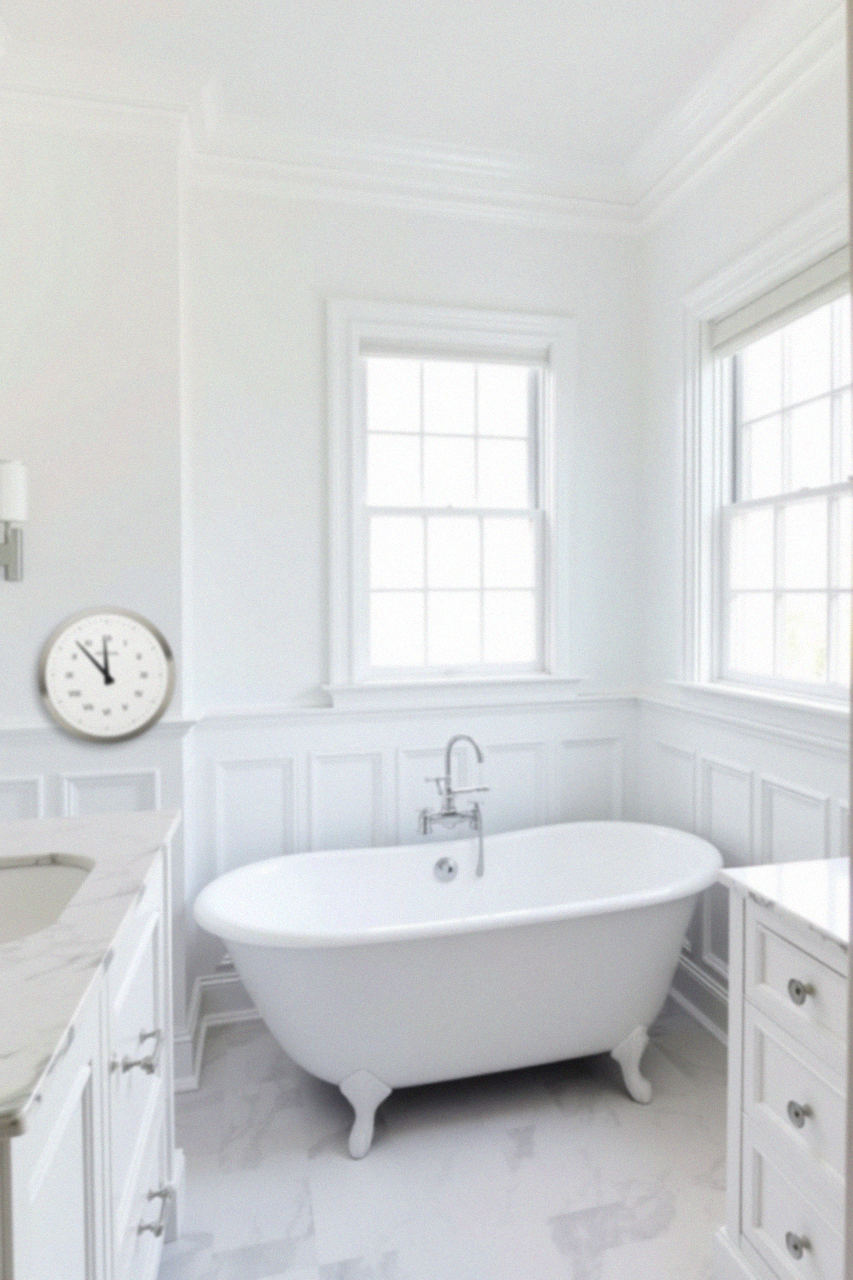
11.53
